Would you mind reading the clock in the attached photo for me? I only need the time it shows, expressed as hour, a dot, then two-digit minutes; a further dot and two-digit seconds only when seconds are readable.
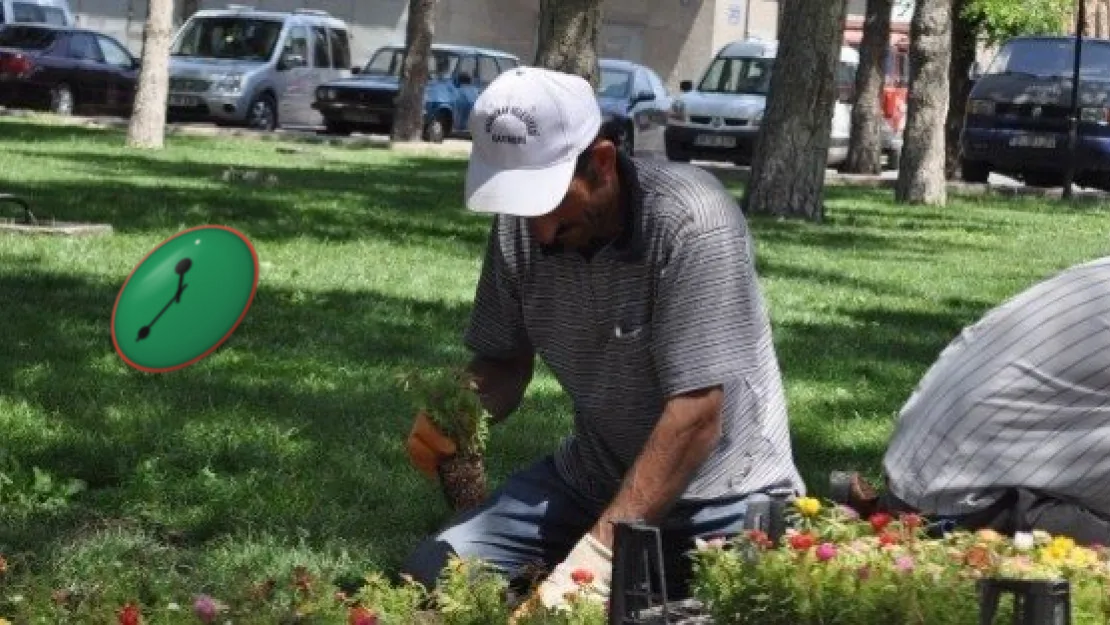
11.35
